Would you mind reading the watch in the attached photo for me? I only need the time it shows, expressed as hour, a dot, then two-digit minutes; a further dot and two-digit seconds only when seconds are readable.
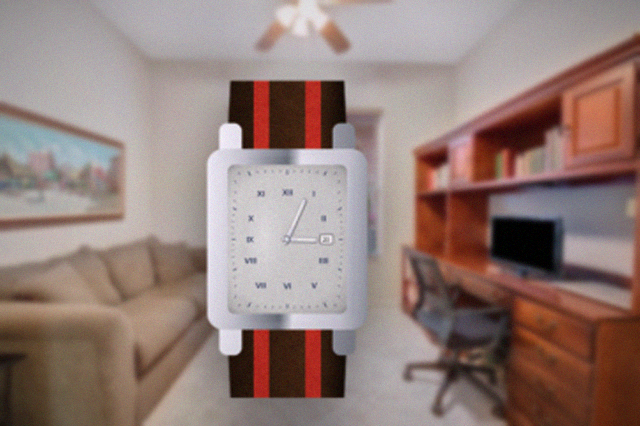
3.04
